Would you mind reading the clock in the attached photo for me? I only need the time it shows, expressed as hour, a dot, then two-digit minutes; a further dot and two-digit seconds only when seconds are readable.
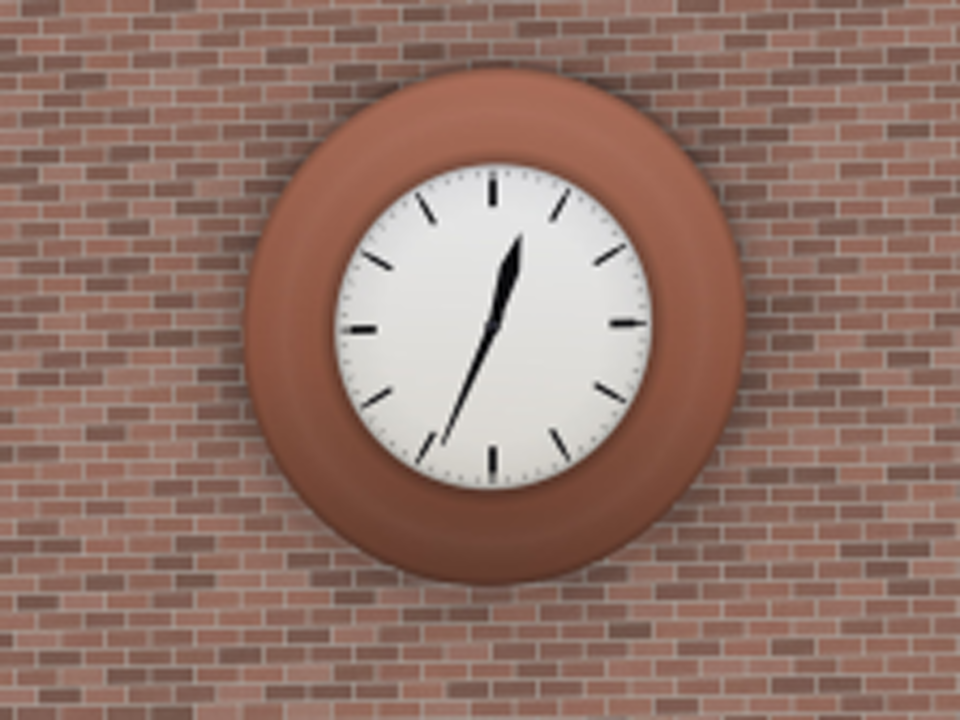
12.34
